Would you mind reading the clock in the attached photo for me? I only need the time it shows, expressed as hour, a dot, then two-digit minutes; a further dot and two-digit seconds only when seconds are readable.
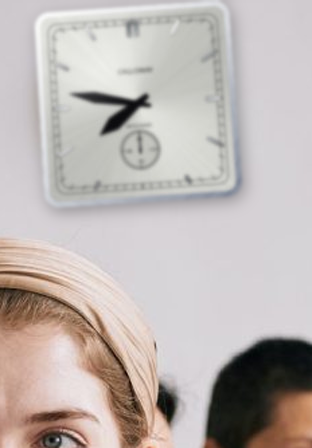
7.47
